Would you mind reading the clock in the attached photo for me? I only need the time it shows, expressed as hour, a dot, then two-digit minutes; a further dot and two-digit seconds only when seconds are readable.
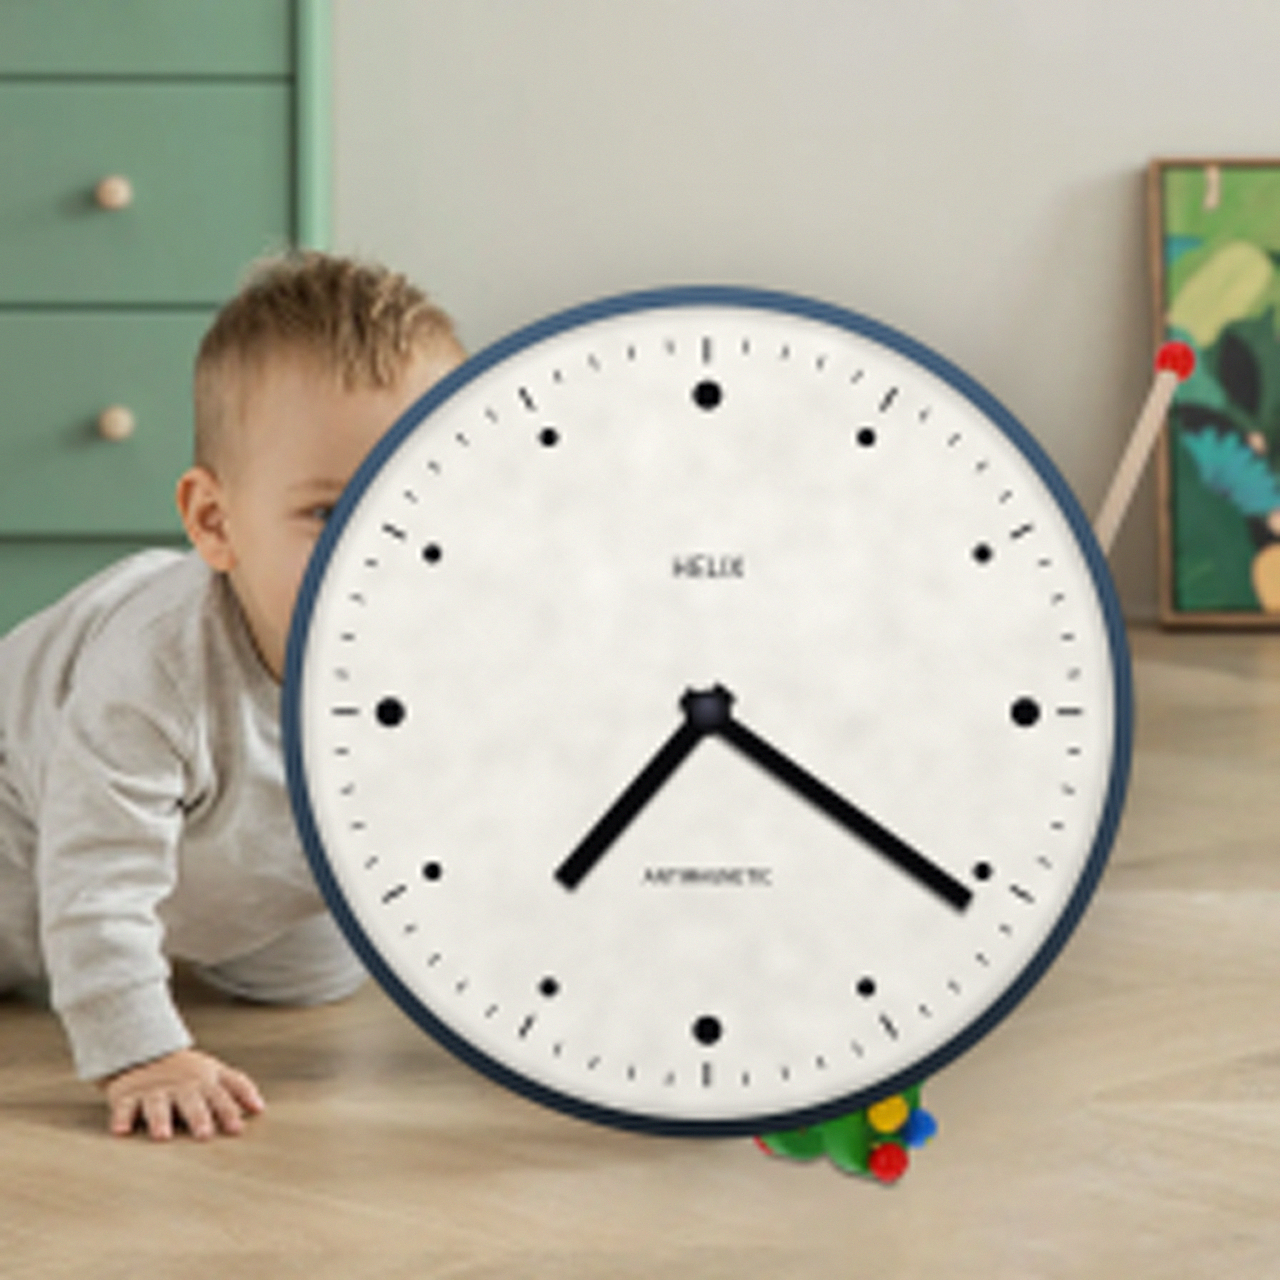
7.21
